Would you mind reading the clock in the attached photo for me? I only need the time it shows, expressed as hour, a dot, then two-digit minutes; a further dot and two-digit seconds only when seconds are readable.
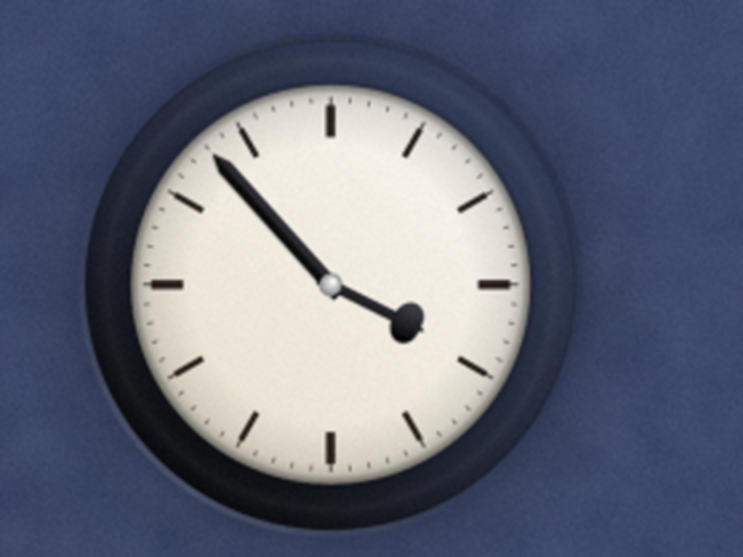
3.53
